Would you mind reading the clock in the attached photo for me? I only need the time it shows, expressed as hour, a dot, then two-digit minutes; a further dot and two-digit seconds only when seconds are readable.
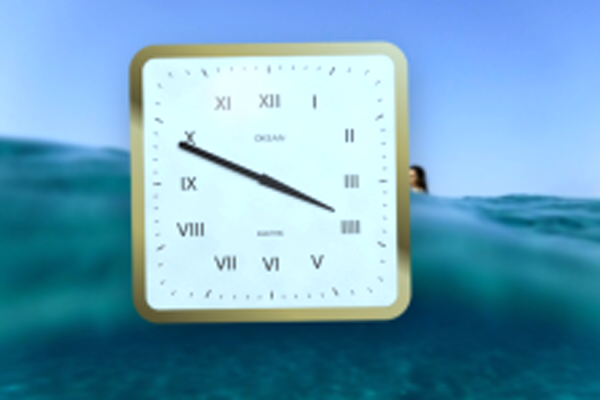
3.49
